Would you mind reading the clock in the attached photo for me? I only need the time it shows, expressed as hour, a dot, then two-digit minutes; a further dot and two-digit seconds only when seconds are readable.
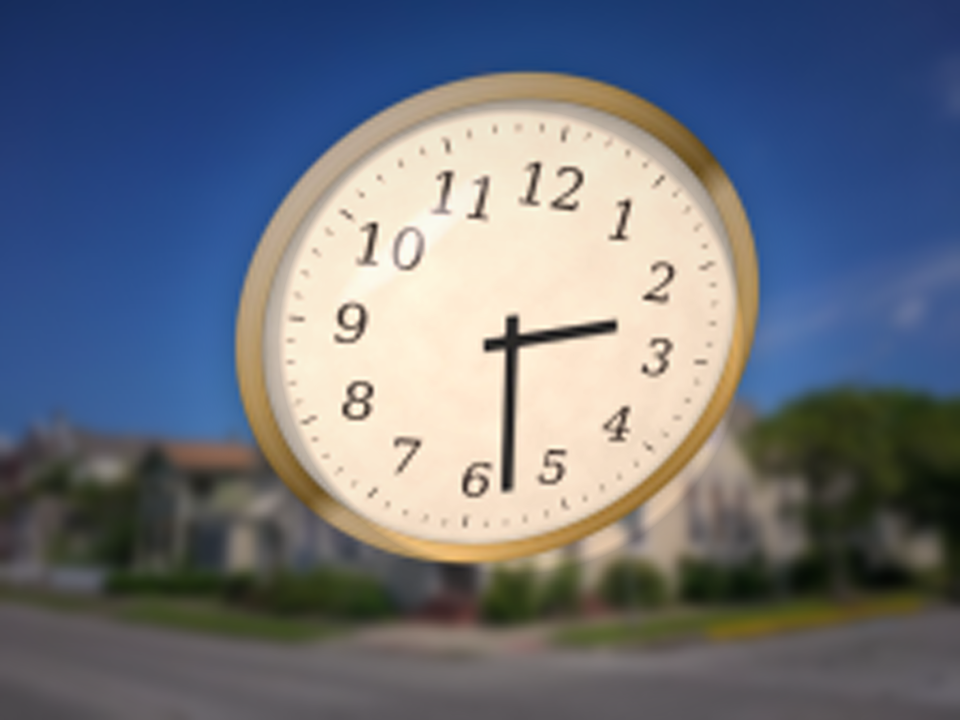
2.28
